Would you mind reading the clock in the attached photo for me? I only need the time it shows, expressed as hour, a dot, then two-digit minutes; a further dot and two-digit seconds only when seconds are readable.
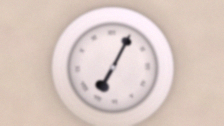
7.05
